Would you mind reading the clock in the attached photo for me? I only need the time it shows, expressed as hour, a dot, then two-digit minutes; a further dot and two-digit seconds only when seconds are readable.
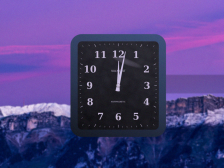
12.02
